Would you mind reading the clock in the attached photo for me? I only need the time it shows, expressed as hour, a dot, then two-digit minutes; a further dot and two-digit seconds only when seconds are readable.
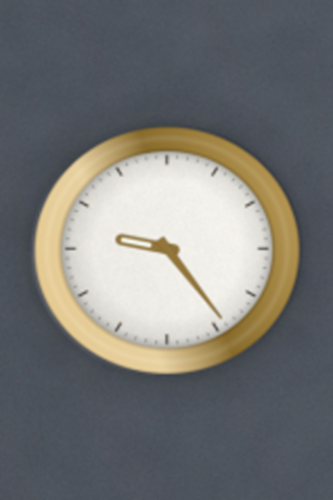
9.24
